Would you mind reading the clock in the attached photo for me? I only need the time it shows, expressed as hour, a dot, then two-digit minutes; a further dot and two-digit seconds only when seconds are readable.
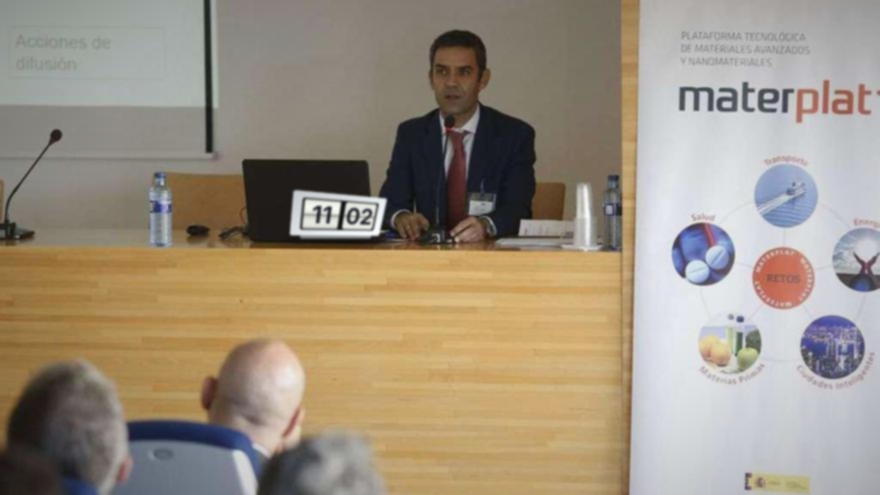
11.02
